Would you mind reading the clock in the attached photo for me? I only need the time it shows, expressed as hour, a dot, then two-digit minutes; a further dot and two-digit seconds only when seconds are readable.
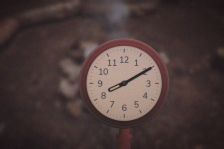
8.10
